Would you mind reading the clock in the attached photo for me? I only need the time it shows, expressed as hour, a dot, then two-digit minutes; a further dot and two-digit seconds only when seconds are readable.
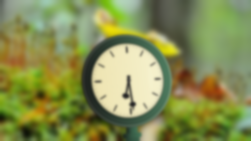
6.29
